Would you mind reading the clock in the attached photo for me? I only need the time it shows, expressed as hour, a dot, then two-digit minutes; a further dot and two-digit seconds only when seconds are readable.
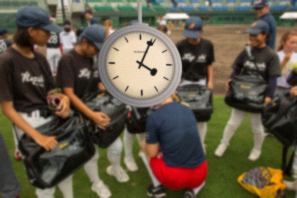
4.04
